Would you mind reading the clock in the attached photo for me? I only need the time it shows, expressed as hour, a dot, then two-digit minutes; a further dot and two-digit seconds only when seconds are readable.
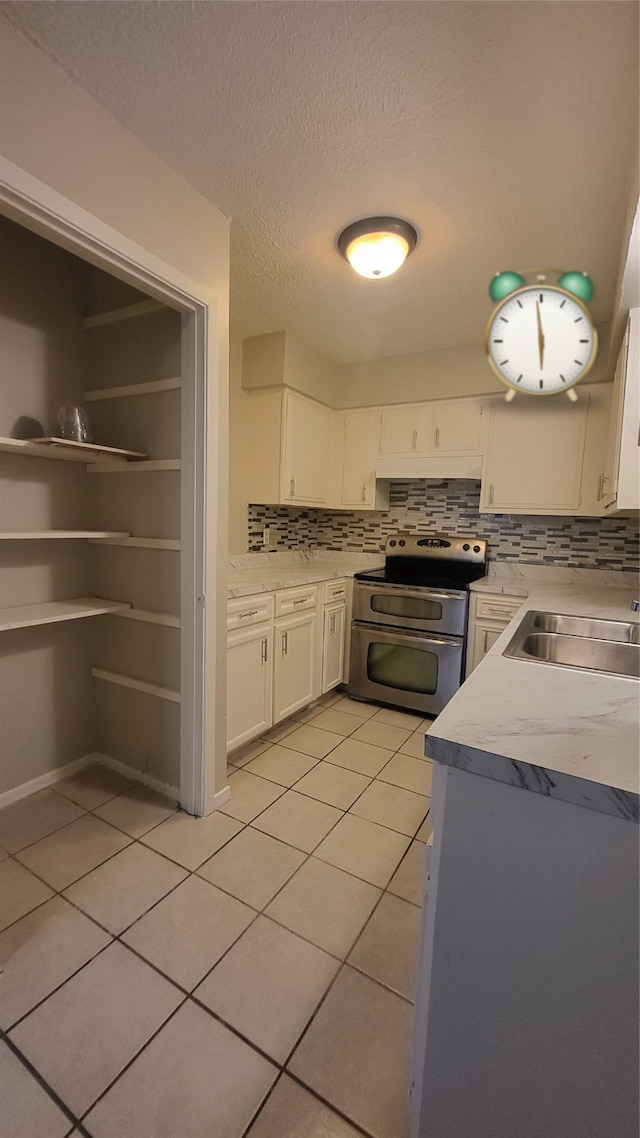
5.59
